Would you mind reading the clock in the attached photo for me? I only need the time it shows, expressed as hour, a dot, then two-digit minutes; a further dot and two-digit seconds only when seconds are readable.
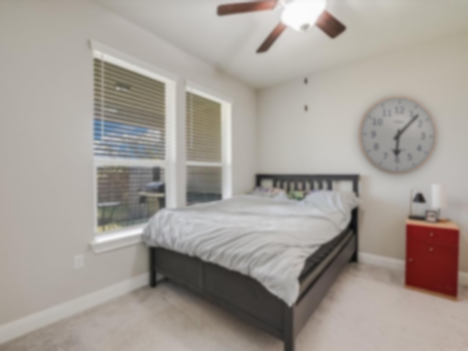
6.07
